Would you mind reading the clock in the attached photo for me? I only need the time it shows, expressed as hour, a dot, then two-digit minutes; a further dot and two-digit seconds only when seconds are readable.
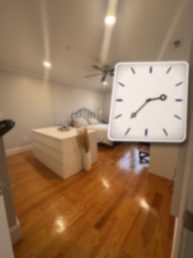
2.37
